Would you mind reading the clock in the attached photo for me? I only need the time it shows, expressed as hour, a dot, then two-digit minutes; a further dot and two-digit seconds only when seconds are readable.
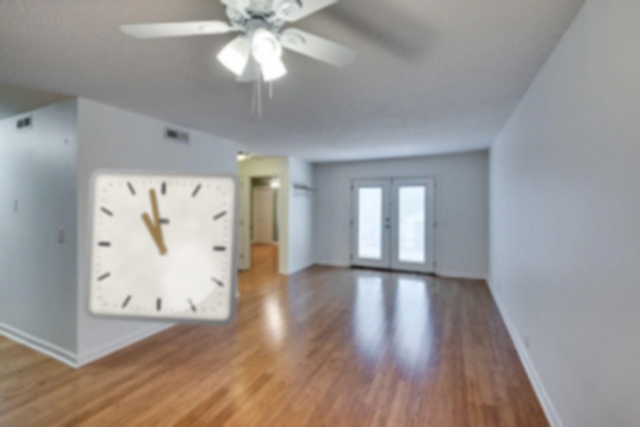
10.58
